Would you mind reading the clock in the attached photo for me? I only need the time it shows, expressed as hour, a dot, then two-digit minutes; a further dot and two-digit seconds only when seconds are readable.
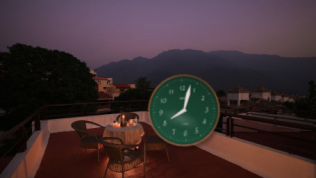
8.03
